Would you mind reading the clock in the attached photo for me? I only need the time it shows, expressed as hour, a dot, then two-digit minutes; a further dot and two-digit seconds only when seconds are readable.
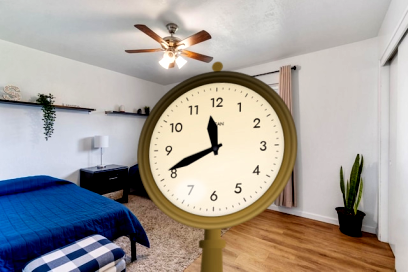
11.41
